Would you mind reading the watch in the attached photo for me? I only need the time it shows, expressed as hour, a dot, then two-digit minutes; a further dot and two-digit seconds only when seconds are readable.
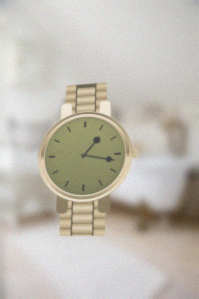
1.17
